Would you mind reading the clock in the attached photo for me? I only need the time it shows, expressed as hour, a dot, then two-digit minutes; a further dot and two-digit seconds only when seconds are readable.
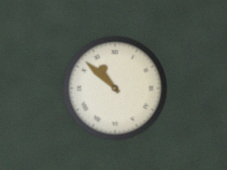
10.52
